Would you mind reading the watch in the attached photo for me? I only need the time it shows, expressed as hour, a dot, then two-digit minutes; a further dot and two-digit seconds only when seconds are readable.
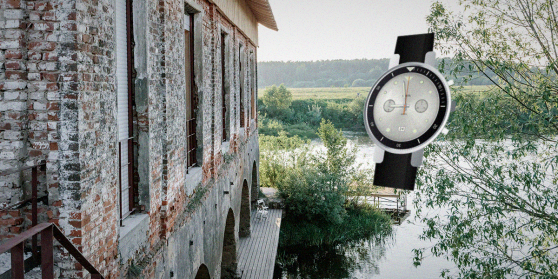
8.58
